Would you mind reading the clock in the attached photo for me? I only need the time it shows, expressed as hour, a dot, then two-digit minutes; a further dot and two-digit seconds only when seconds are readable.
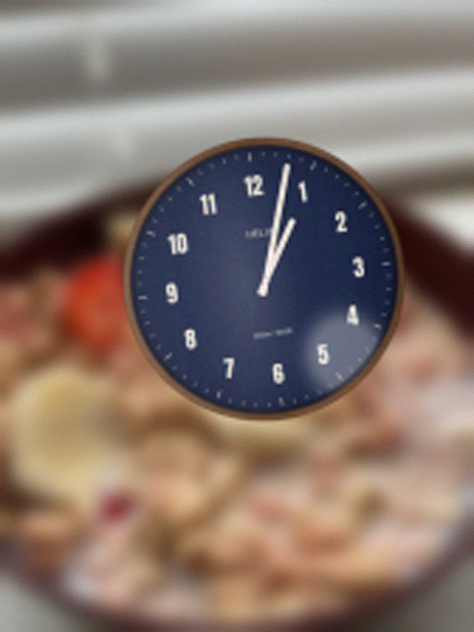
1.03
